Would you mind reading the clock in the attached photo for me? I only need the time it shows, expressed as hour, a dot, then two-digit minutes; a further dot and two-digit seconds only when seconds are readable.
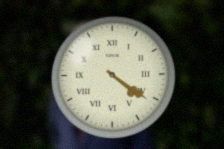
4.21
